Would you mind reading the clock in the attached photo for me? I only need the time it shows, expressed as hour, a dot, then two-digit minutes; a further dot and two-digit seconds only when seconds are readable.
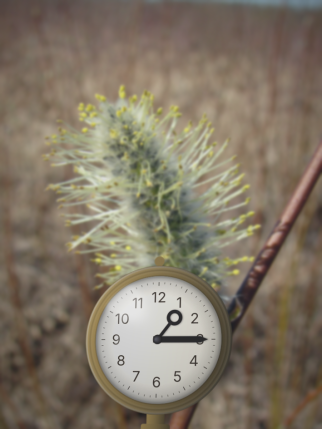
1.15
